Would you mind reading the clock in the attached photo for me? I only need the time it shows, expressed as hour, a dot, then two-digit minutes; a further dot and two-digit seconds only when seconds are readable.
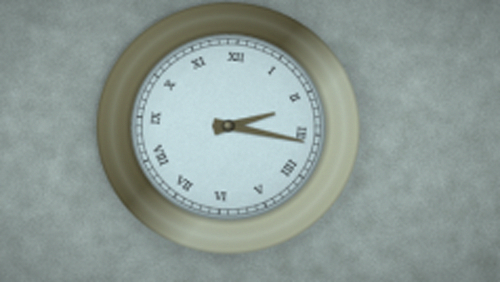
2.16
